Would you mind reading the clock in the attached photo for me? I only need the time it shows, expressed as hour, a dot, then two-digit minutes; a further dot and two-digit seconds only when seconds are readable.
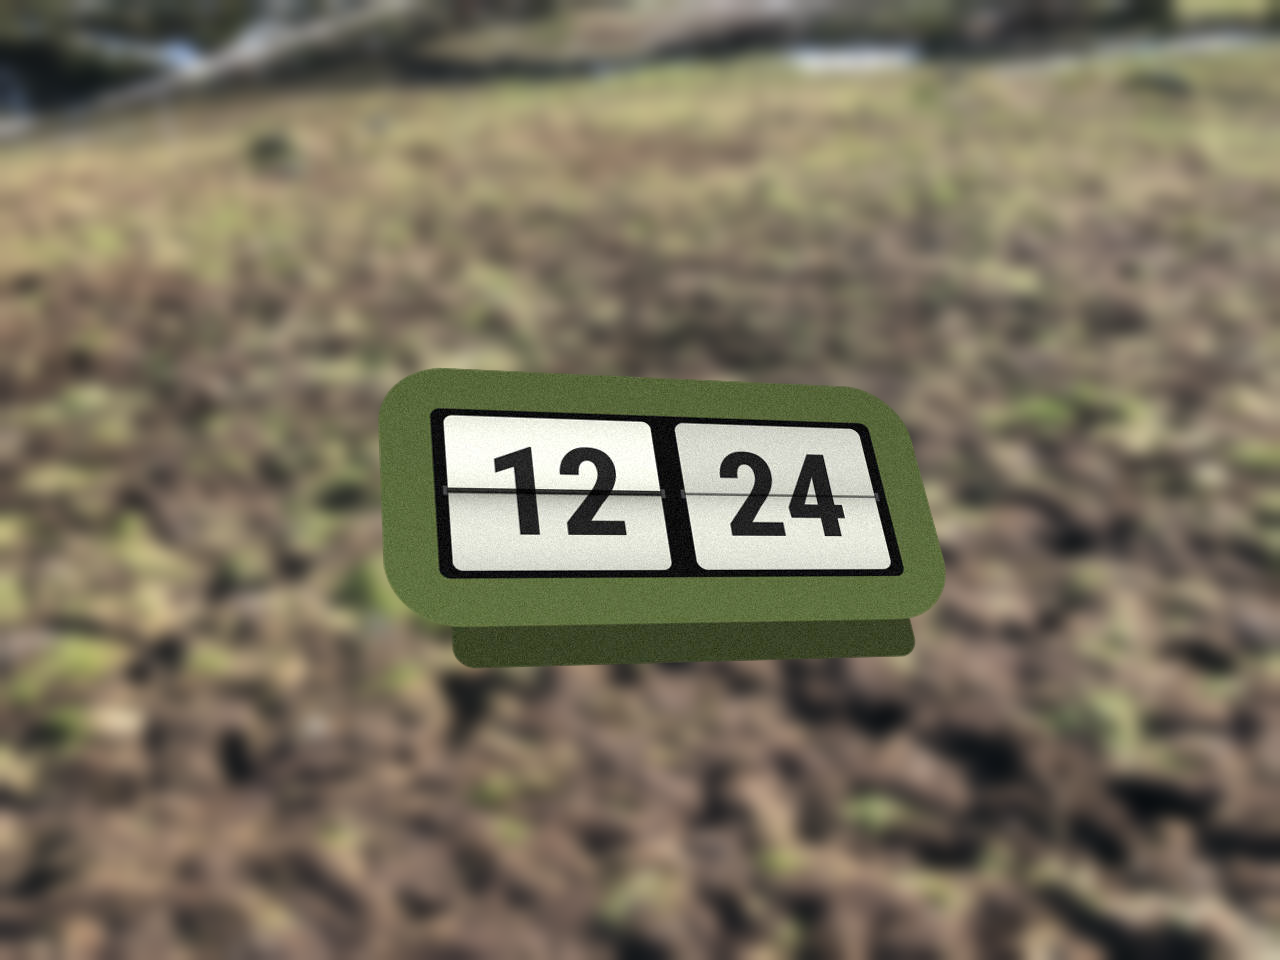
12.24
